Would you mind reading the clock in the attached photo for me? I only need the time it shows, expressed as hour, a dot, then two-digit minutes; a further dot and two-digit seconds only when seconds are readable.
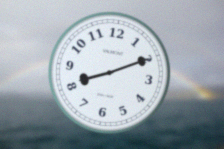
8.10
